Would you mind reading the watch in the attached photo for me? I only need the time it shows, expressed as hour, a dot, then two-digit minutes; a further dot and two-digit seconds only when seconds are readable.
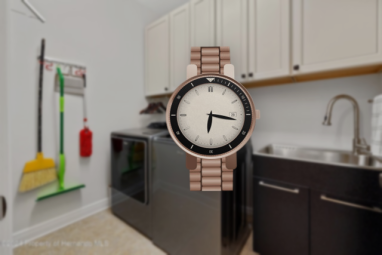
6.17
